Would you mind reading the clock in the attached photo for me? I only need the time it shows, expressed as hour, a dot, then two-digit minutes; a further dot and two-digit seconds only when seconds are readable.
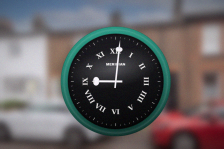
9.01
